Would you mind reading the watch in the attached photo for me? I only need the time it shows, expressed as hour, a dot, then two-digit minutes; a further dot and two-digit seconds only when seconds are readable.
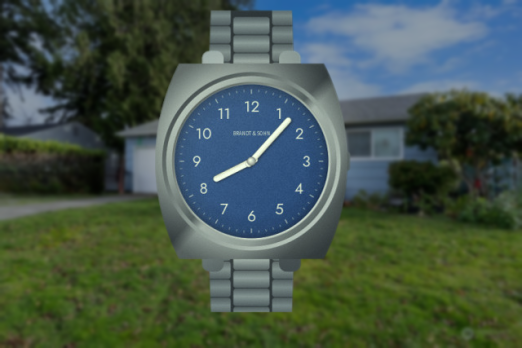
8.07
